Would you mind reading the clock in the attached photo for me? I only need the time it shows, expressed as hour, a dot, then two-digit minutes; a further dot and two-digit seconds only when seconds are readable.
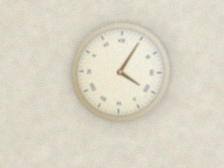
4.05
